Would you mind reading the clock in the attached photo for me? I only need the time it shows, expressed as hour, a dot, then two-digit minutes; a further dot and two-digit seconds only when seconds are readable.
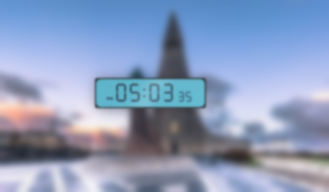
5.03
